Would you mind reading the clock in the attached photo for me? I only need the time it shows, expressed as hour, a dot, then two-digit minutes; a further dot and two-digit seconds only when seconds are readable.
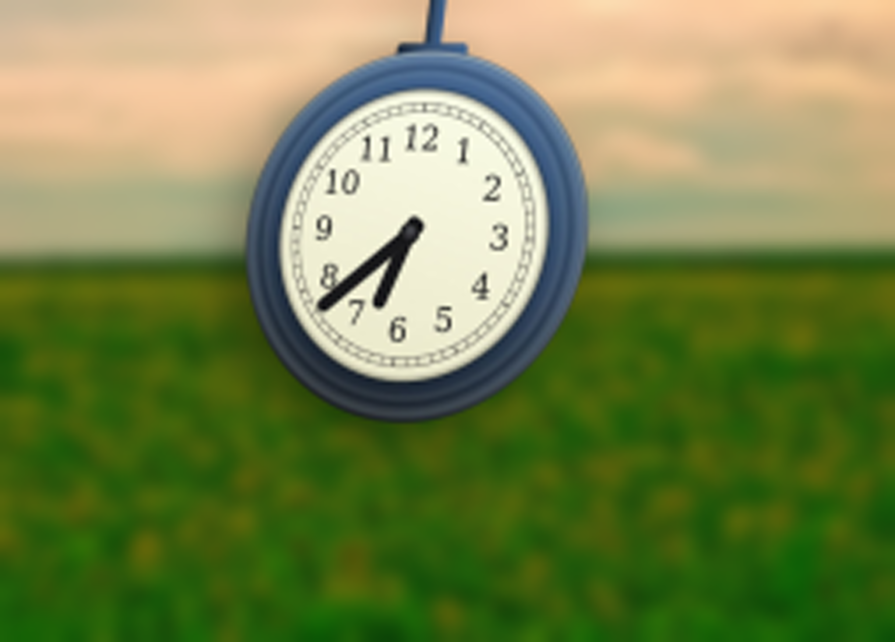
6.38
